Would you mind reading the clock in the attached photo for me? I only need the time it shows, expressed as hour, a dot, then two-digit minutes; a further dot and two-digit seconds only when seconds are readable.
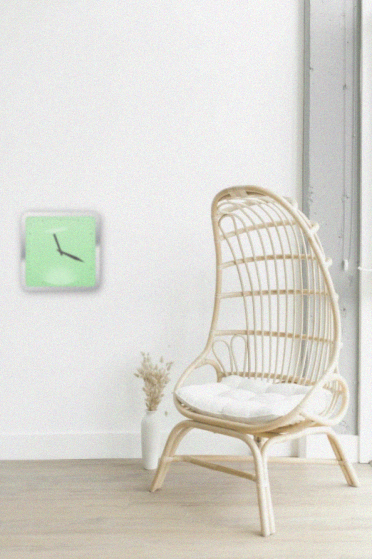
11.19
